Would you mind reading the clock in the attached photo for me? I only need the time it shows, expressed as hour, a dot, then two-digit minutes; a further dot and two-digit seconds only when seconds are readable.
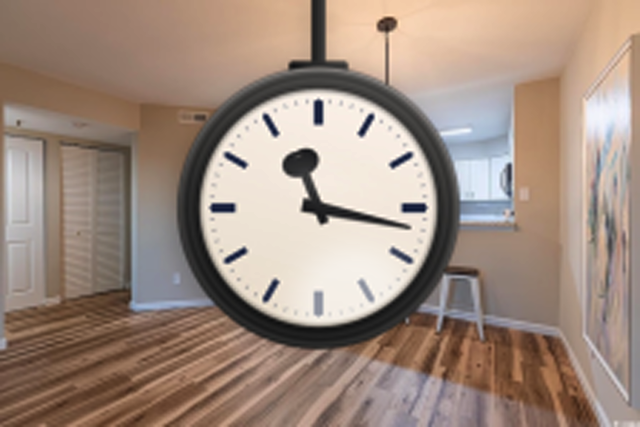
11.17
